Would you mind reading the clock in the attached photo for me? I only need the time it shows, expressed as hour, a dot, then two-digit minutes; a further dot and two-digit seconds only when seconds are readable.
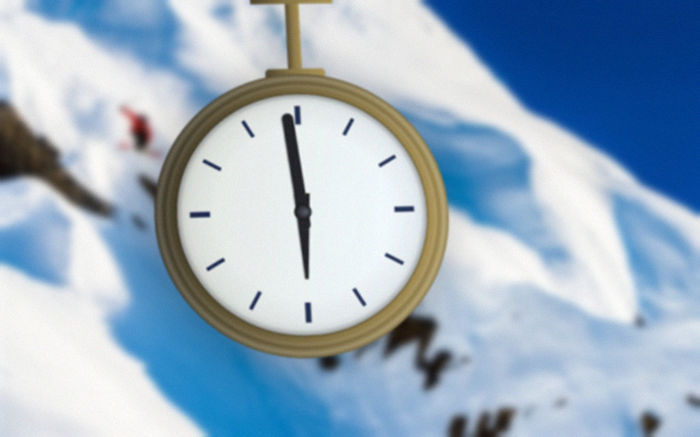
5.59
